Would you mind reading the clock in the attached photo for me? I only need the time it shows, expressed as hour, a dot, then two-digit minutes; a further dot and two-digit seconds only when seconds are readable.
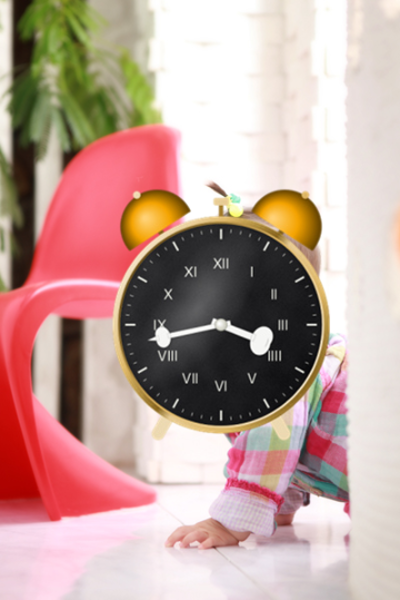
3.43
